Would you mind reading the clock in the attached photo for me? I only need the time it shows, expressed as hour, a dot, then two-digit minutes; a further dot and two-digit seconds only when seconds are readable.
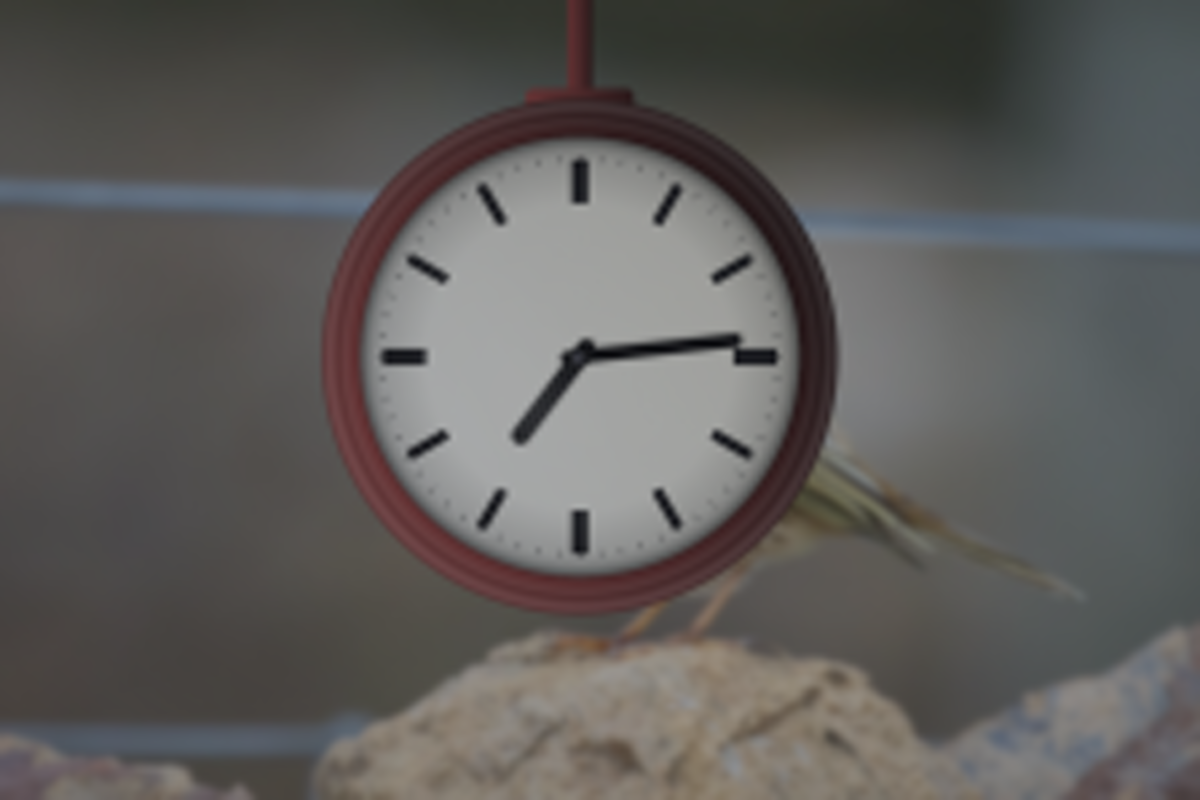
7.14
